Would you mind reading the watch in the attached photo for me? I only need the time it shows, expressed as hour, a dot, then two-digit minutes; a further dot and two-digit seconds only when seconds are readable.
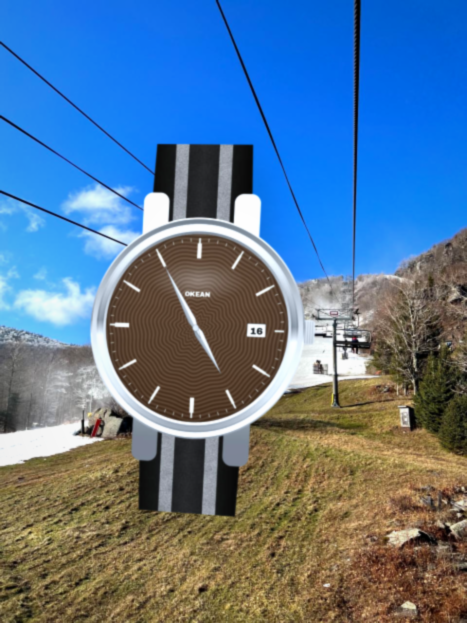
4.55
